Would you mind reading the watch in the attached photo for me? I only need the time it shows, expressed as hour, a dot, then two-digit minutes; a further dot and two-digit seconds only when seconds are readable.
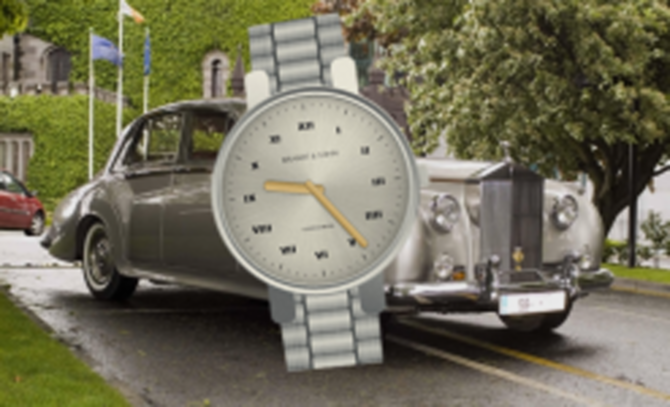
9.24
